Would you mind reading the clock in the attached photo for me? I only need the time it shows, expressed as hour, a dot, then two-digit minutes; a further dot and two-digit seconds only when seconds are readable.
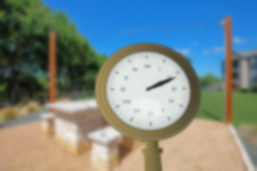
2.11
